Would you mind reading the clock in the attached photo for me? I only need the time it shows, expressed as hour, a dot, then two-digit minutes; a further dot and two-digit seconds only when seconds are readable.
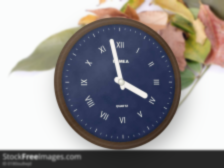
3.58
